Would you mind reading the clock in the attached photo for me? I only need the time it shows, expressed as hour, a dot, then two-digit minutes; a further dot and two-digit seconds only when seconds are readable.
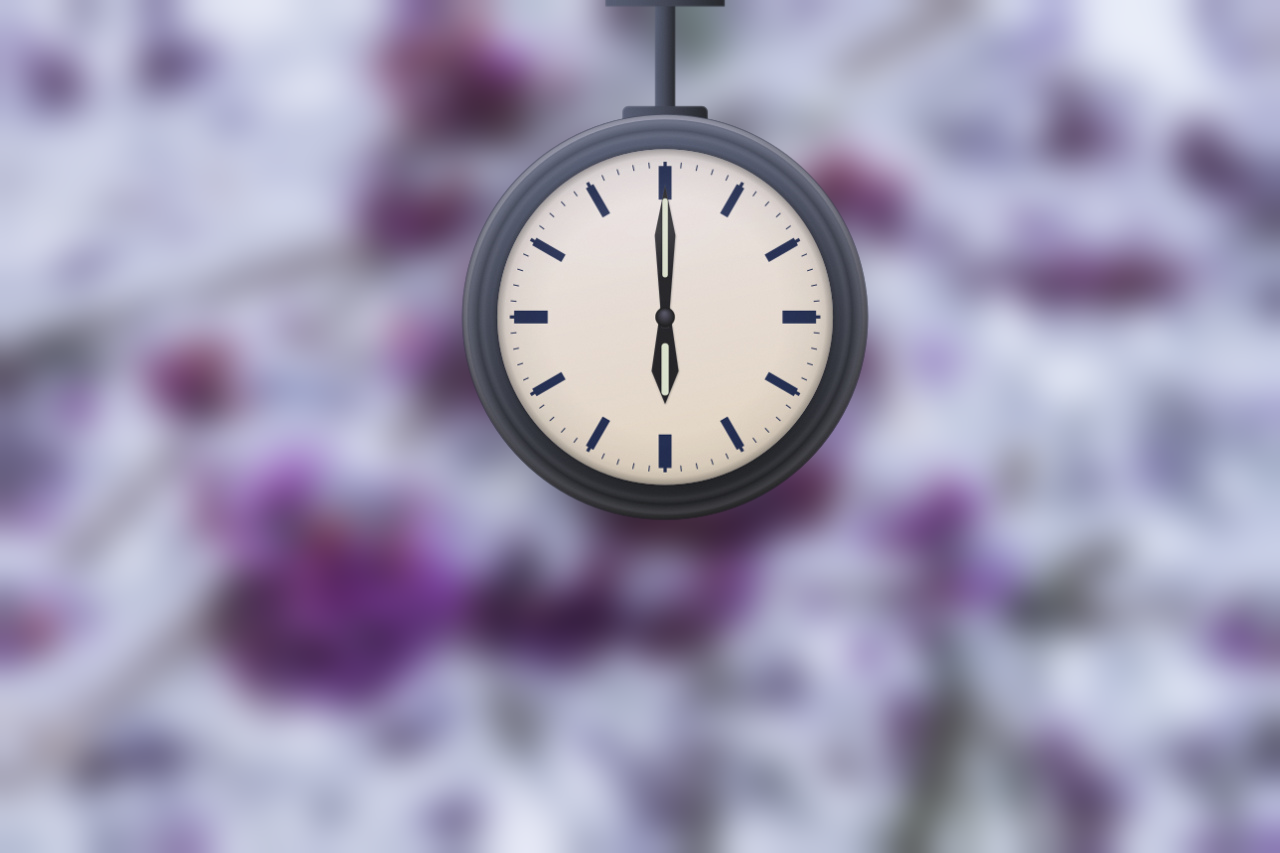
6.00
